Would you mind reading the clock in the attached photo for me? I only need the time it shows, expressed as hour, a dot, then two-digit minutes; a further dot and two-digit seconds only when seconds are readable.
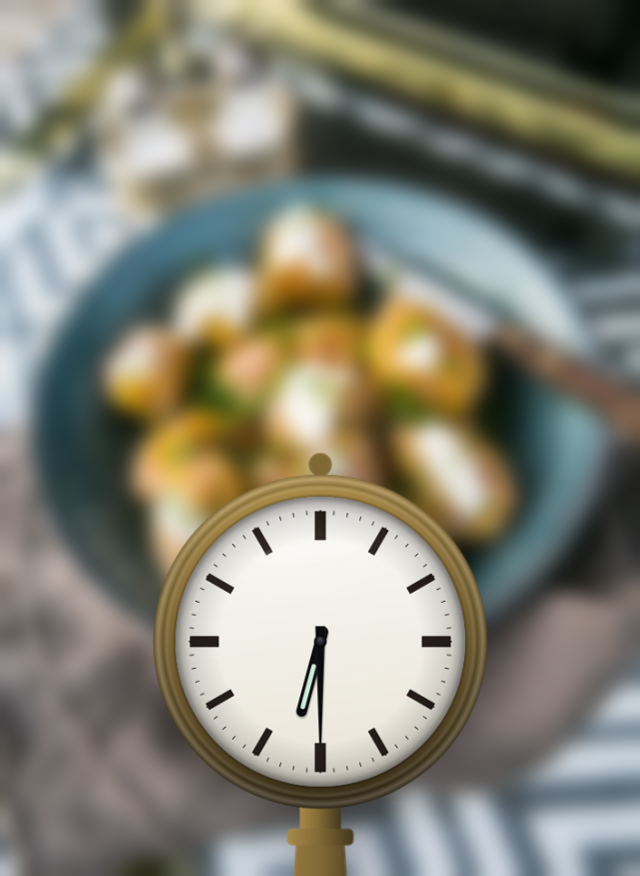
6.30
